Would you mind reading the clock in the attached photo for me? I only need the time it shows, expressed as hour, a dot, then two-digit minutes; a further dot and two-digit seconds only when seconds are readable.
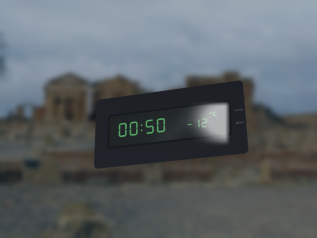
0.50
